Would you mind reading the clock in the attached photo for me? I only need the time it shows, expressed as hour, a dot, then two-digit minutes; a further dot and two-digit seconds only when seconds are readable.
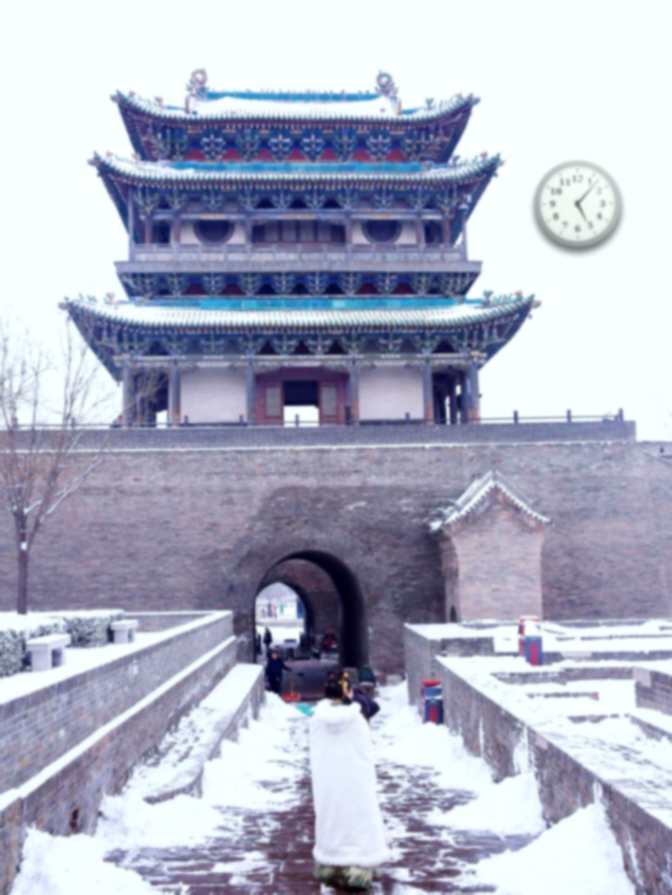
5.07
